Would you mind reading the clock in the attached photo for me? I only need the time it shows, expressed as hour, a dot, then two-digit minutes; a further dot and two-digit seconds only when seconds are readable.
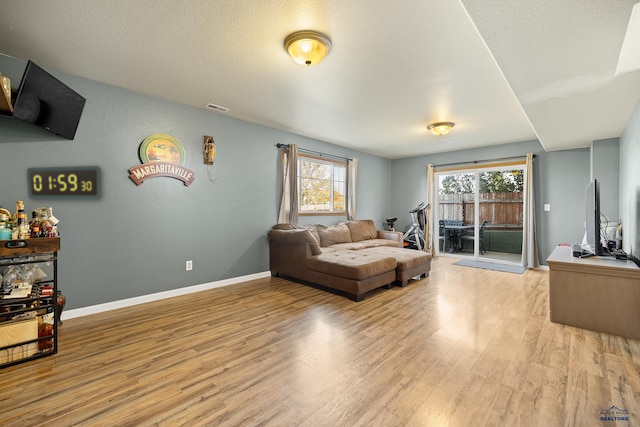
1.59
